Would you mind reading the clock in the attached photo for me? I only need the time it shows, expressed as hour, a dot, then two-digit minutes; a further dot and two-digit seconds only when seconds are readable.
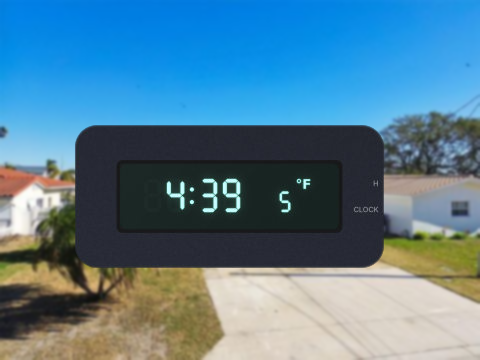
4.39
